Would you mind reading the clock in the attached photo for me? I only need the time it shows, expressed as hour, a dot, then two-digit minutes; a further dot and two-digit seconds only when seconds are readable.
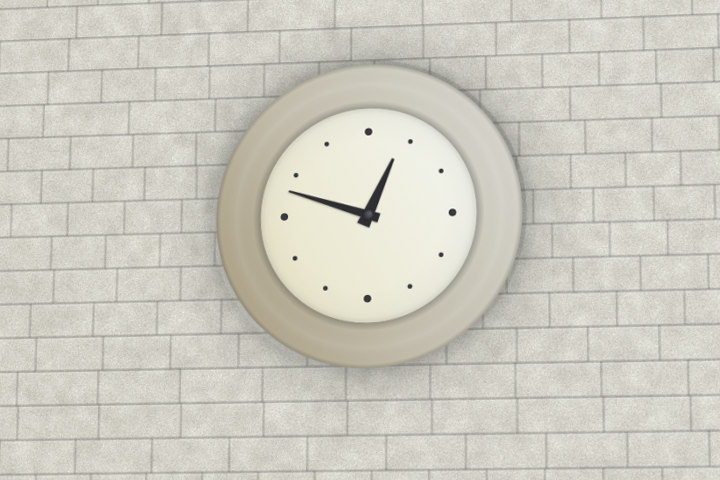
12.48
